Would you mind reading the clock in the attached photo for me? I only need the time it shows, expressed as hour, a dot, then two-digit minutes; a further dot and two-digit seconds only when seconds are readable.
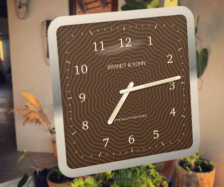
7.14
